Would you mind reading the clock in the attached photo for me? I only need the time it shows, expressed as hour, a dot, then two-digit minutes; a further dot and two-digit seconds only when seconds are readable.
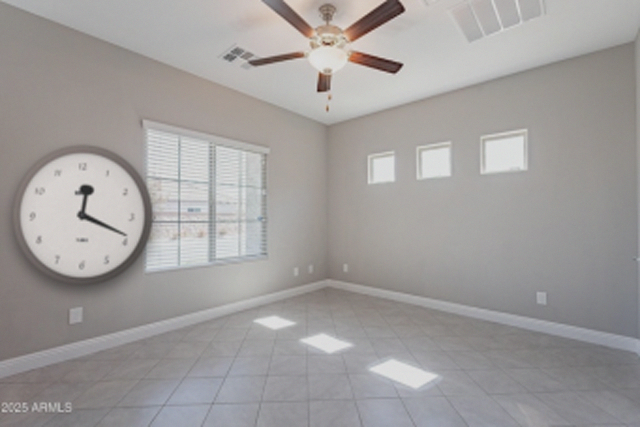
12.19
